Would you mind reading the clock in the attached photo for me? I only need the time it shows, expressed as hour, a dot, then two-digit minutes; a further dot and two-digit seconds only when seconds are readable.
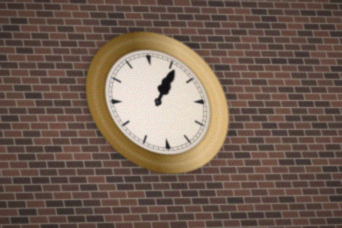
1.06
